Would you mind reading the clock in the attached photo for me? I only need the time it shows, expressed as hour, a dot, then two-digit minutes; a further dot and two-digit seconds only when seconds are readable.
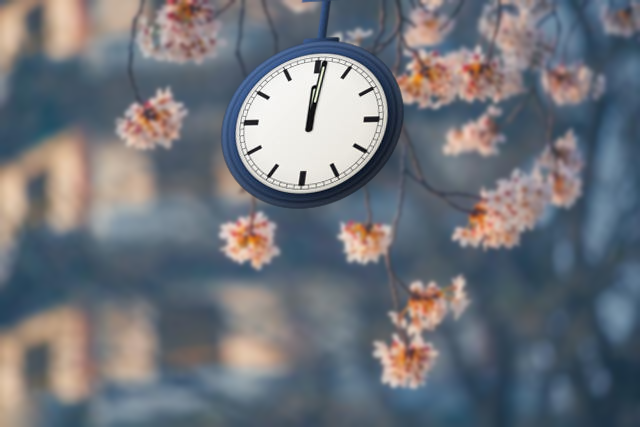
12.01
